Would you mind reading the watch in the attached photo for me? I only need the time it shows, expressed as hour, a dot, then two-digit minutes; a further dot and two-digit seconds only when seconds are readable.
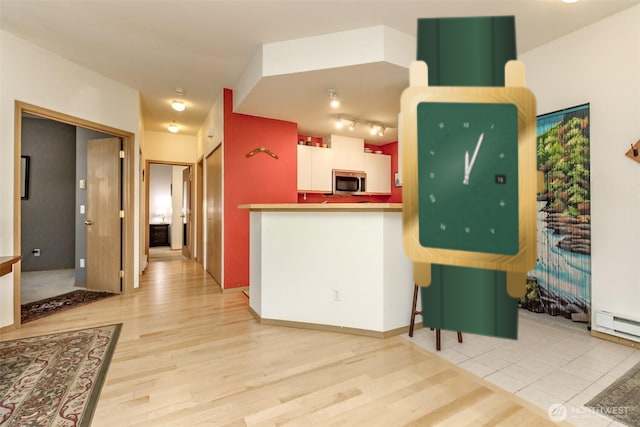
12.04
